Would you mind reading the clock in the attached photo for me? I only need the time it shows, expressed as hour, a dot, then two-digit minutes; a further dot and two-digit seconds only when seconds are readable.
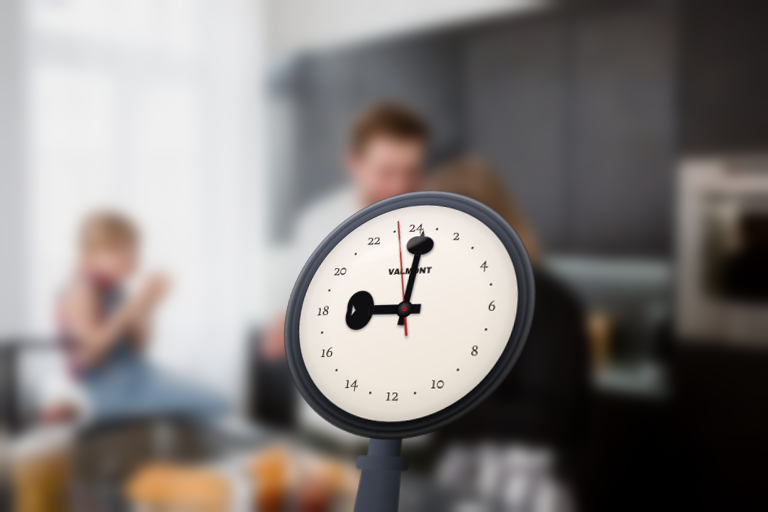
18.00.58
